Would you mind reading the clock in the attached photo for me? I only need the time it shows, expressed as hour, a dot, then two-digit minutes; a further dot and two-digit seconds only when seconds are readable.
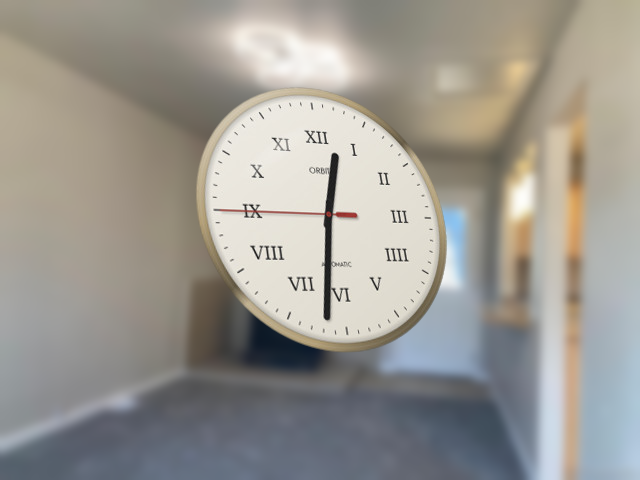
12.31.45
